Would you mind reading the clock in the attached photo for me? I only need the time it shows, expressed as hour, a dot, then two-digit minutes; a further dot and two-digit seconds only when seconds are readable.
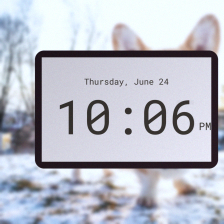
10.06
